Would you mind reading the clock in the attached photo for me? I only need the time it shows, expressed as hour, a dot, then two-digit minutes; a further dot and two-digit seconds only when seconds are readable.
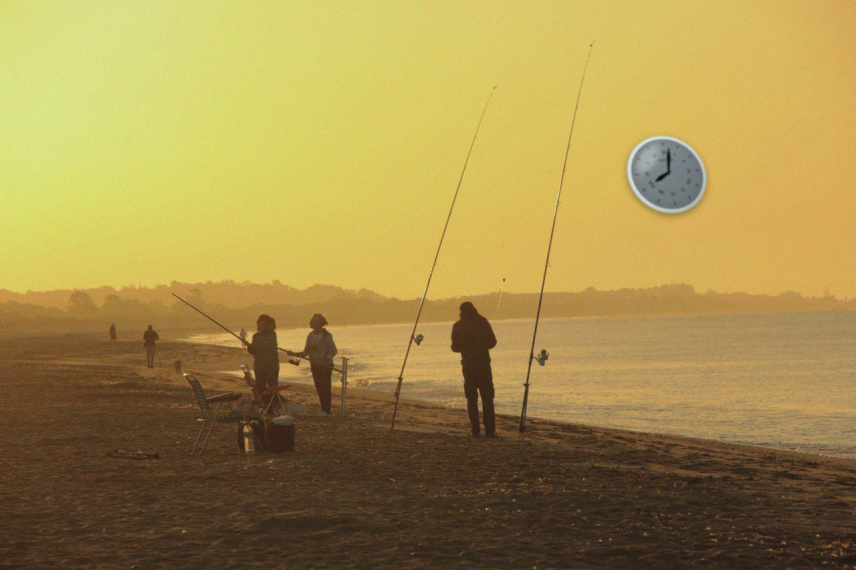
8.02
